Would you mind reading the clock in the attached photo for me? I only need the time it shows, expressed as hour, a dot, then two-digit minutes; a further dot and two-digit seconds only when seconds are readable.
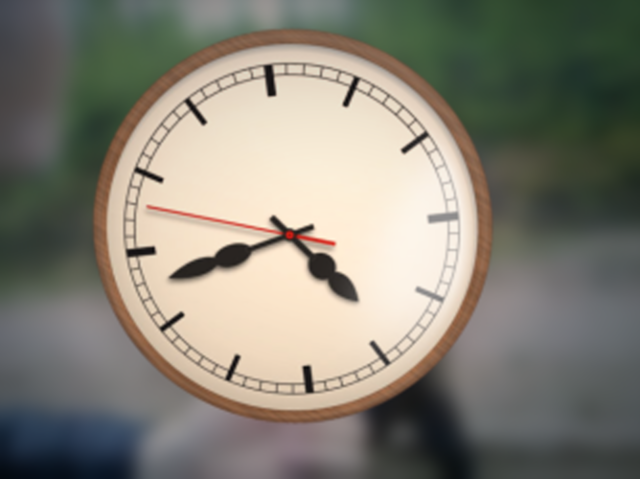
4.42.48
